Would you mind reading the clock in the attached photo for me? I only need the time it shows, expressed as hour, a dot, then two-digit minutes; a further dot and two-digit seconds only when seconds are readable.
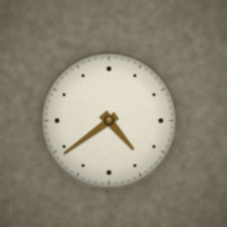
4.39
